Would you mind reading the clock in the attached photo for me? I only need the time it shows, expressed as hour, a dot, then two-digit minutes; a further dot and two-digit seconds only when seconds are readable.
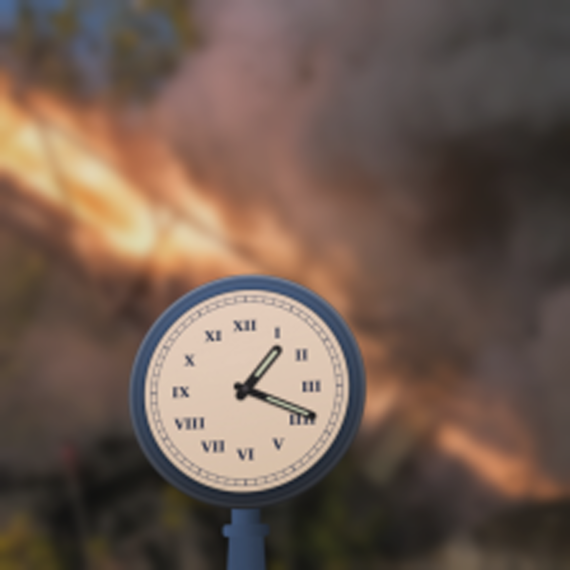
1.19
